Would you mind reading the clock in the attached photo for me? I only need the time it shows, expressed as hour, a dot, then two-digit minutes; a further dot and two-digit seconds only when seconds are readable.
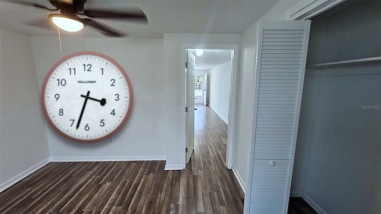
3.33
